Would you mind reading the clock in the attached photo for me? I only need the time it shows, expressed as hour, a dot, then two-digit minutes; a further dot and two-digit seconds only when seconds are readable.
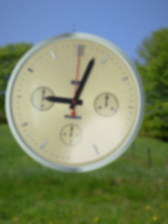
9.03
